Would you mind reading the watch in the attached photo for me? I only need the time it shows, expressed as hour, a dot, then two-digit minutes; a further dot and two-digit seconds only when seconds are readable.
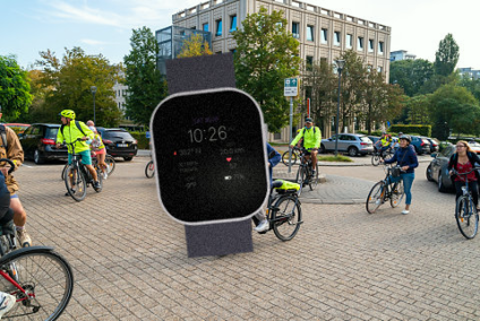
10.26
